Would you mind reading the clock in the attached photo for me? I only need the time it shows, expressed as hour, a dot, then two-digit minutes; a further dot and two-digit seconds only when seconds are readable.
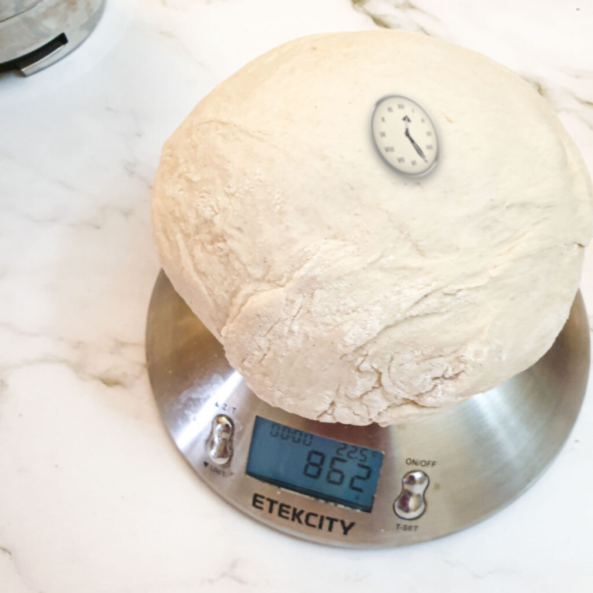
12.25
